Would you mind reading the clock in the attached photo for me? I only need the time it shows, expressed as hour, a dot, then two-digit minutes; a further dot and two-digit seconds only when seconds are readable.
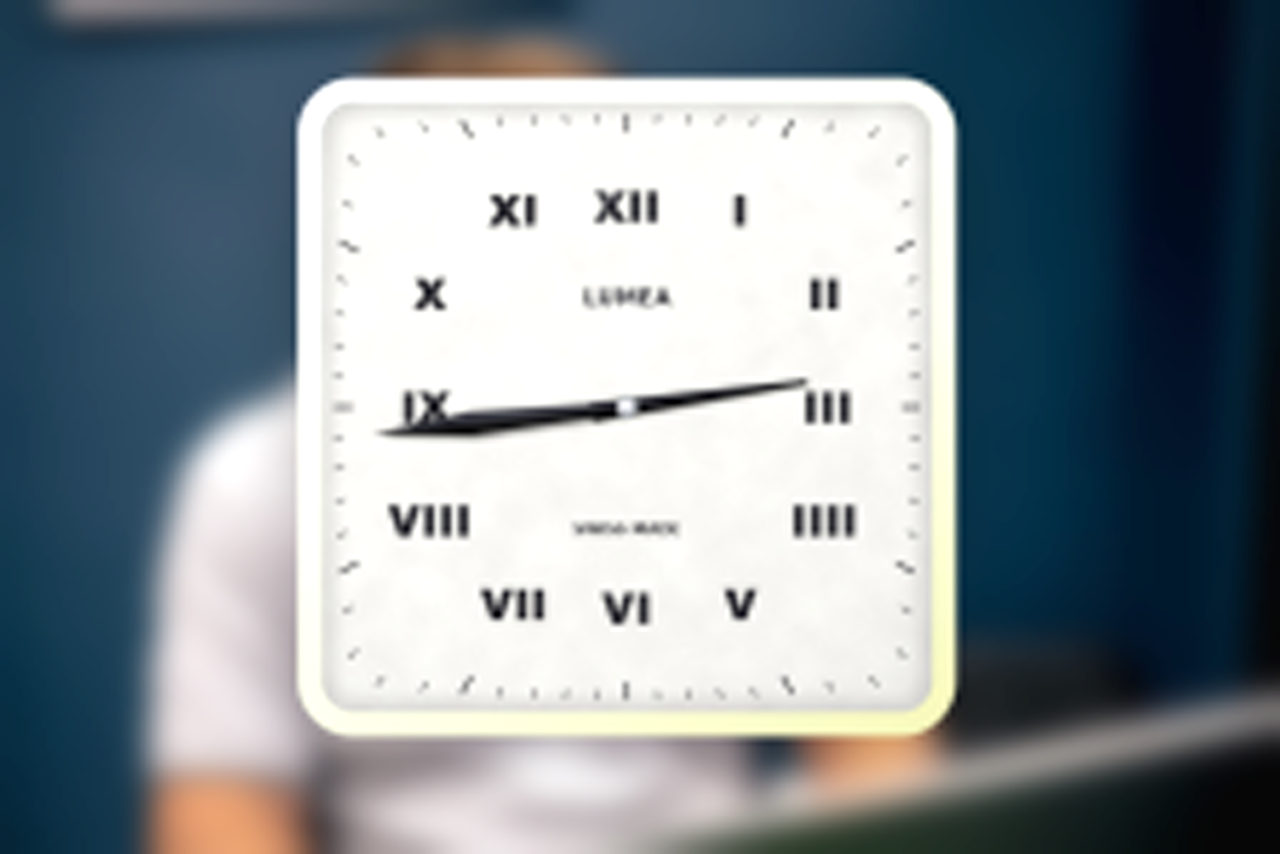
2.44
